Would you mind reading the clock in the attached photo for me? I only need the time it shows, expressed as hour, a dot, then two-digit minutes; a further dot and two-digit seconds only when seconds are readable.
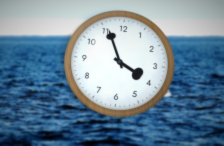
3.56
